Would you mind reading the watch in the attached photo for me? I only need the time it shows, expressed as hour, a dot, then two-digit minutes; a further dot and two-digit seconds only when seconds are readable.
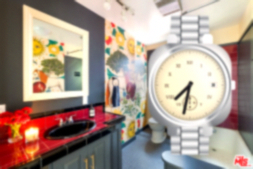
7.32
